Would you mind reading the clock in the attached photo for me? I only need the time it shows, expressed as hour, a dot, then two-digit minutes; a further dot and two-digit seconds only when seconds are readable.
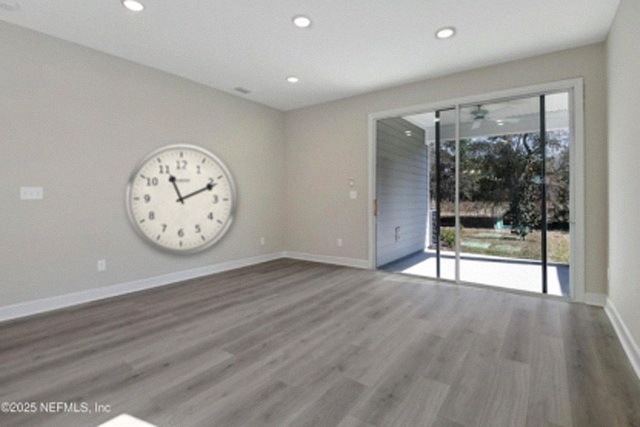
11.11
